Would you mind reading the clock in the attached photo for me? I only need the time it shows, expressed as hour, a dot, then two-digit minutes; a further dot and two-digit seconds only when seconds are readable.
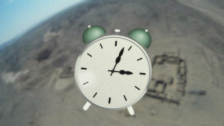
3.03
